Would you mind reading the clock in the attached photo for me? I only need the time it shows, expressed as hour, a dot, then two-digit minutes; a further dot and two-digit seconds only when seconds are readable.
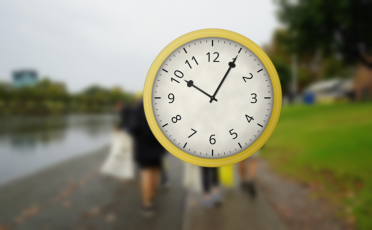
10.05
